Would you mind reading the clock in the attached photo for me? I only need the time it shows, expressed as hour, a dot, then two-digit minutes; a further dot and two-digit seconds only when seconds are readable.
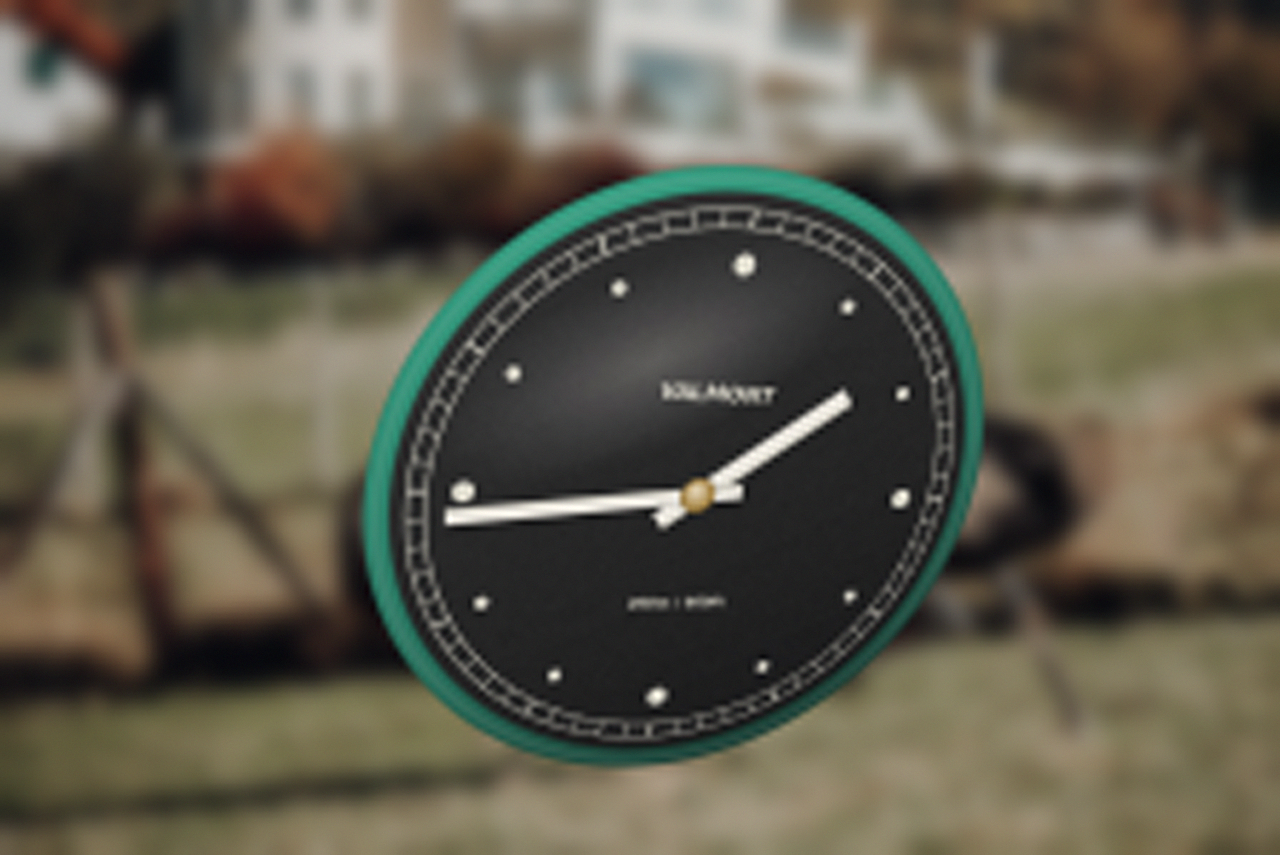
1.44
